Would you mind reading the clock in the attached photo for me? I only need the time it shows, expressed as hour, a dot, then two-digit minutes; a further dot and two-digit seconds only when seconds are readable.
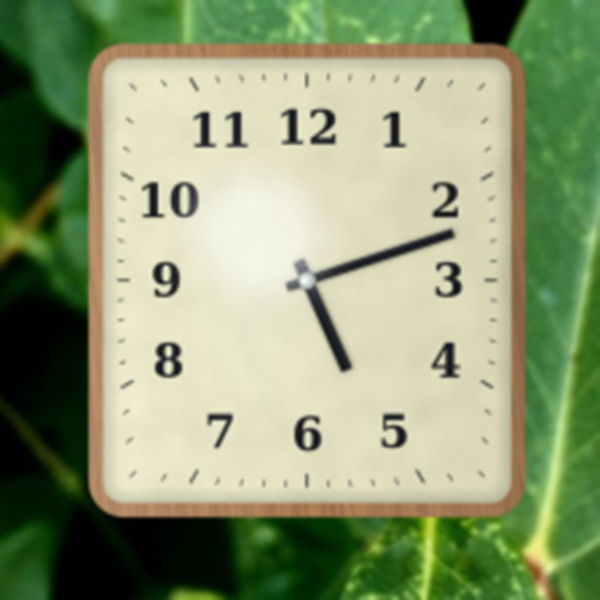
5.12
